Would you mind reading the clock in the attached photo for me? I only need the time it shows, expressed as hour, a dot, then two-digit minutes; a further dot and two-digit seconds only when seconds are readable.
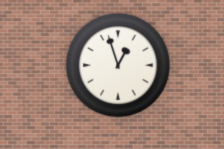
12.57
